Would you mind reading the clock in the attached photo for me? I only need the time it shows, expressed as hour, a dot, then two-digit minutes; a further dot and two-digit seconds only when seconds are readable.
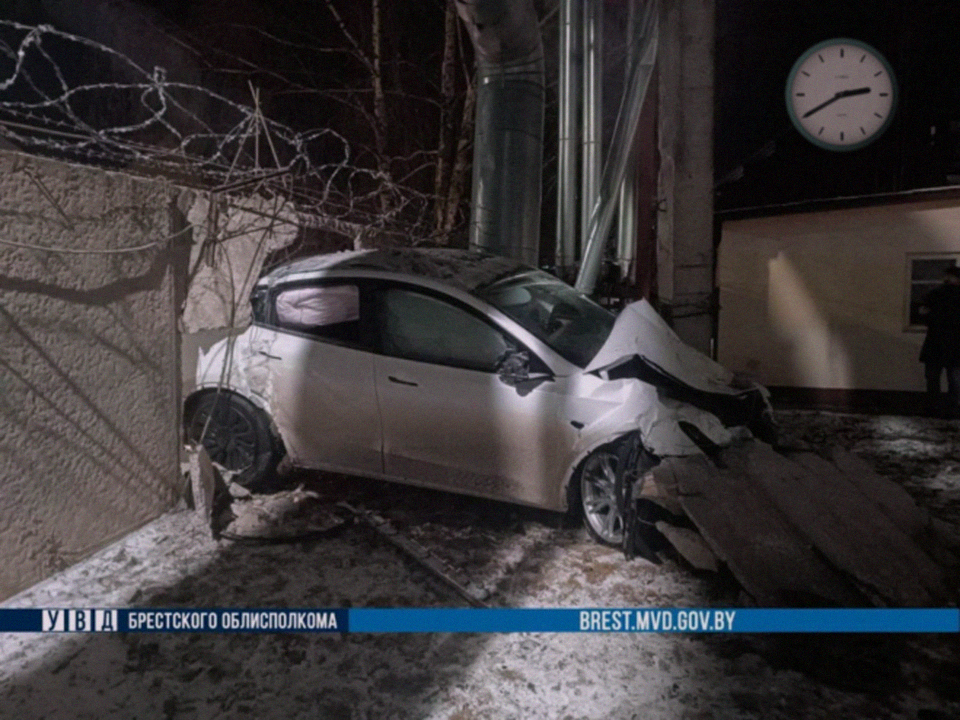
2.40
